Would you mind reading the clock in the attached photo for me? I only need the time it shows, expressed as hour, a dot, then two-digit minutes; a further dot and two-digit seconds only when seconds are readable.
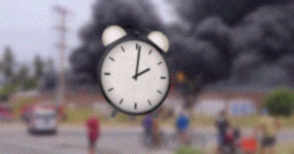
2.01
